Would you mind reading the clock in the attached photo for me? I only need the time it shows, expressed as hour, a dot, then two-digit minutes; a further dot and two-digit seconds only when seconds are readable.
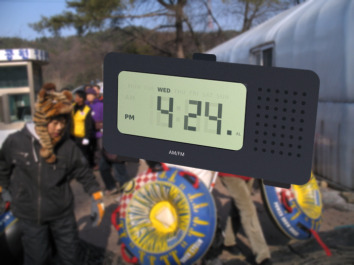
4.24
